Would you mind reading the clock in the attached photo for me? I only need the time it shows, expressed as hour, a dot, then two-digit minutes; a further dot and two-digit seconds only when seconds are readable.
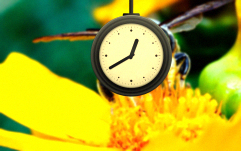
12.40
